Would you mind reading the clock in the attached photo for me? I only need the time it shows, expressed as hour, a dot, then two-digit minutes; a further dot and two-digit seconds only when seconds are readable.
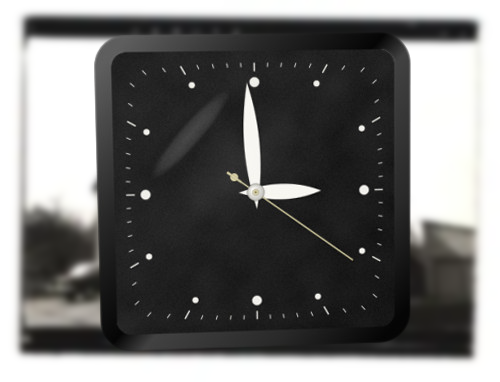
2.59.21
